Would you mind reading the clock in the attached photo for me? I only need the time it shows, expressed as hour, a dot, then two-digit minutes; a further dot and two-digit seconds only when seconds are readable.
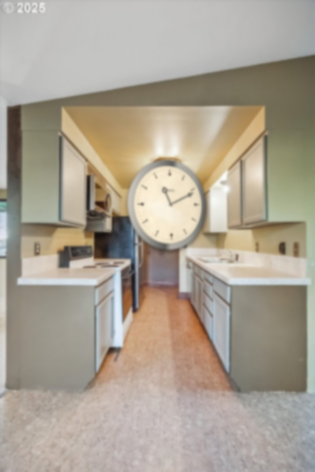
11.11
